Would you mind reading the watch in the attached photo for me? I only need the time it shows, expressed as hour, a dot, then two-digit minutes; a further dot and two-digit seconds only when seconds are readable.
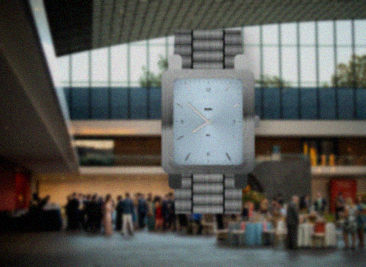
7.52
